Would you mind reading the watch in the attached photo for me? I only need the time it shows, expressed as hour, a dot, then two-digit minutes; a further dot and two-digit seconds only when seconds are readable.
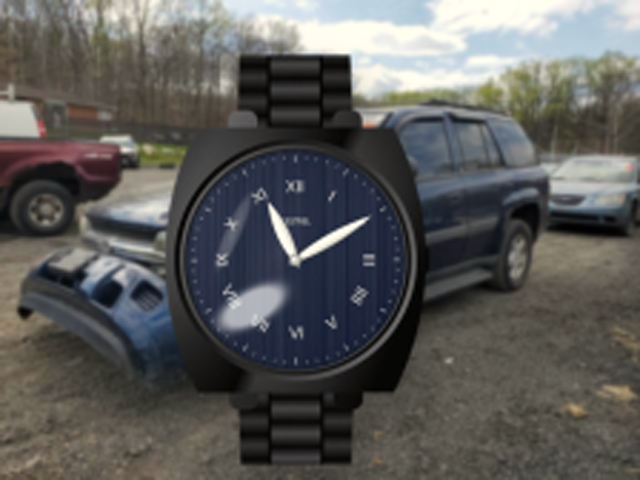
11.10
